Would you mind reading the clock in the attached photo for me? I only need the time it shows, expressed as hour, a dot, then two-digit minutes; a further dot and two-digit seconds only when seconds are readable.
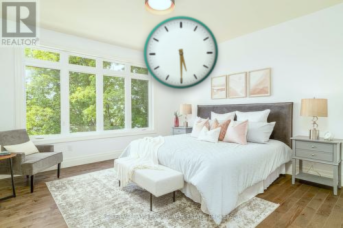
5.30
